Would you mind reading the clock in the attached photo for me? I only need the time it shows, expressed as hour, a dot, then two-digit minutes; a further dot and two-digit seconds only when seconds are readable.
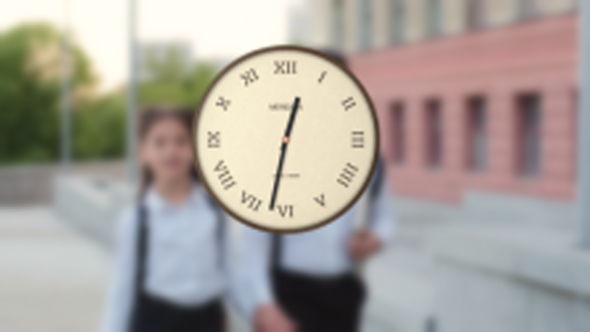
12.32
